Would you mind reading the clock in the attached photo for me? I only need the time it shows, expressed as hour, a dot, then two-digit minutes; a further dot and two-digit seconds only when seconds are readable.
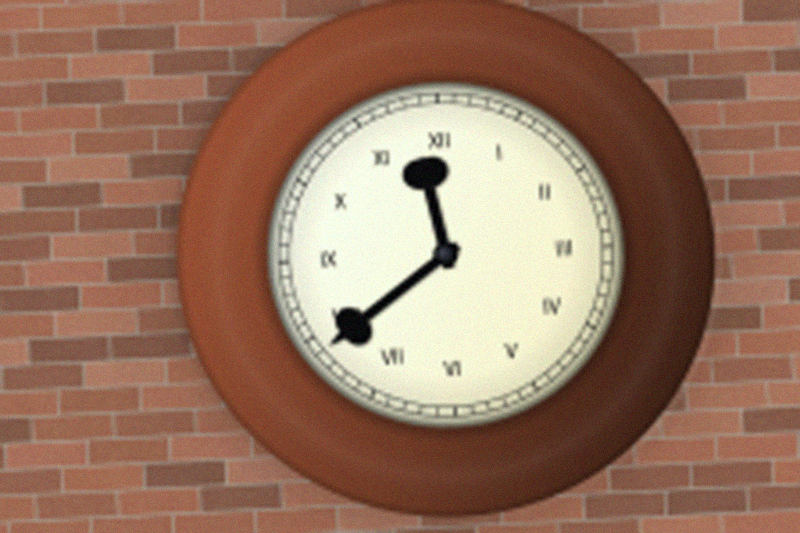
11.39
